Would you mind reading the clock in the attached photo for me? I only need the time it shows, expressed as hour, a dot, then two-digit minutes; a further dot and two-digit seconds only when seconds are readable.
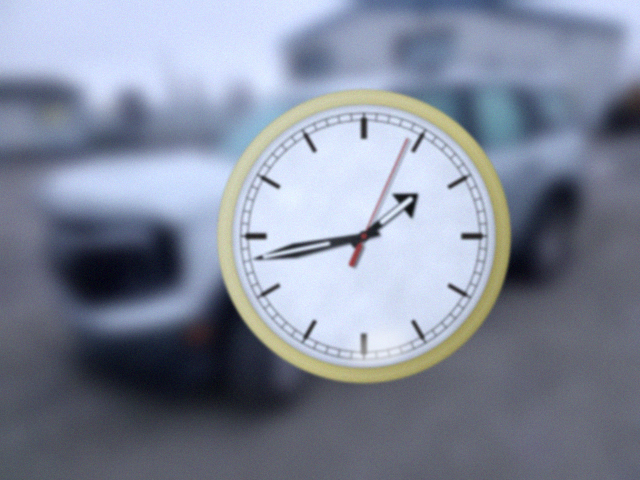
1.43.04
